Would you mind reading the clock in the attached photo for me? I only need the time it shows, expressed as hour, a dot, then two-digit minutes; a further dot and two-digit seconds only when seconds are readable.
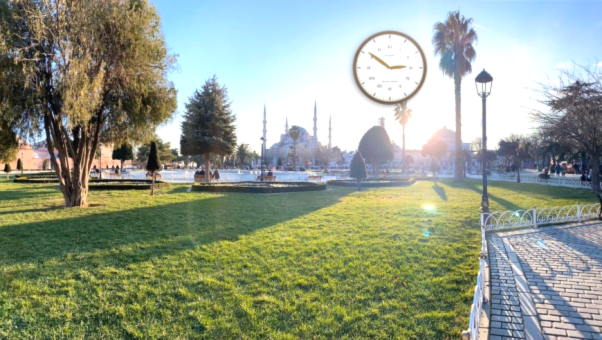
2.51
